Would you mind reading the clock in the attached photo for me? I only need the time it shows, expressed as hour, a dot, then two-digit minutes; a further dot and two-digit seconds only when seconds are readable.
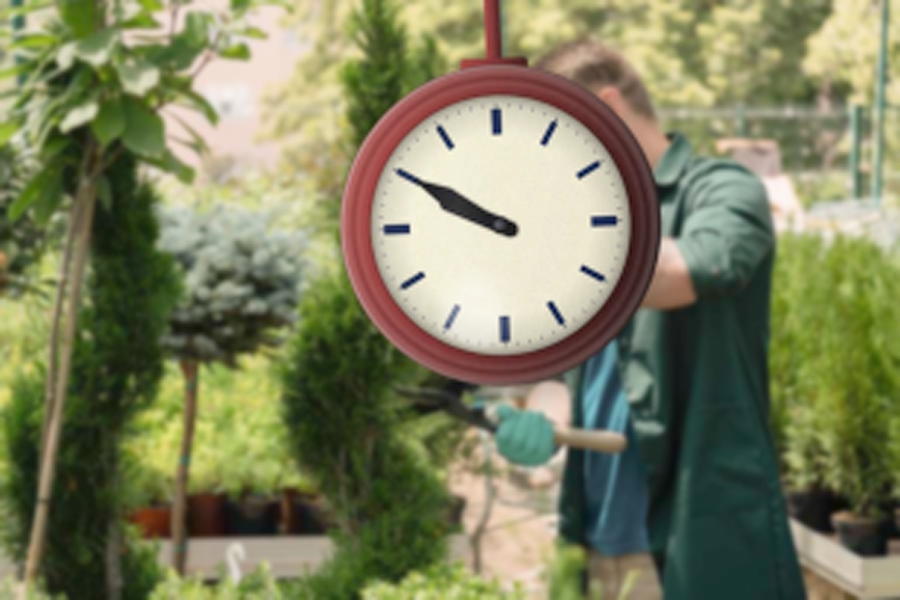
9.50
